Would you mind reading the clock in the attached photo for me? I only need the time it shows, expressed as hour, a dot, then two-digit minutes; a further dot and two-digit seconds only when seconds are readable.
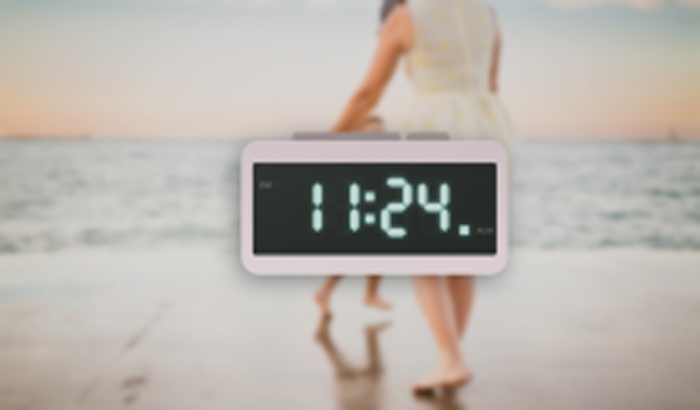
11.24
